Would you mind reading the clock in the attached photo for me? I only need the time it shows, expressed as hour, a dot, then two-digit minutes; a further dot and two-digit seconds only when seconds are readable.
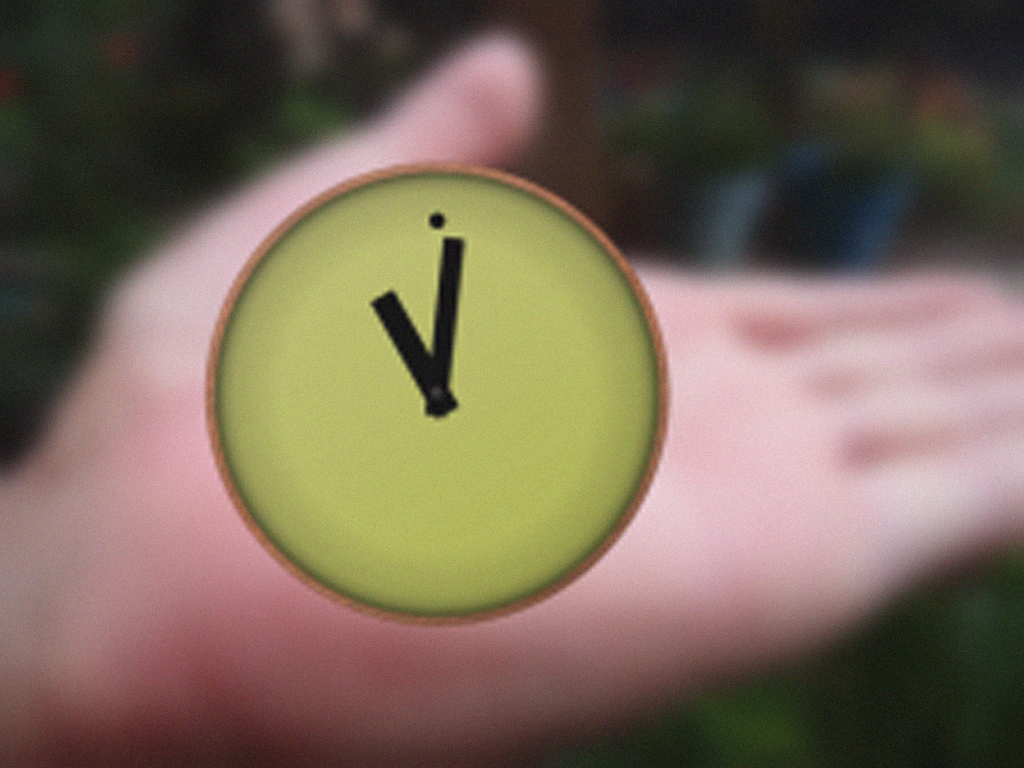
11.01
